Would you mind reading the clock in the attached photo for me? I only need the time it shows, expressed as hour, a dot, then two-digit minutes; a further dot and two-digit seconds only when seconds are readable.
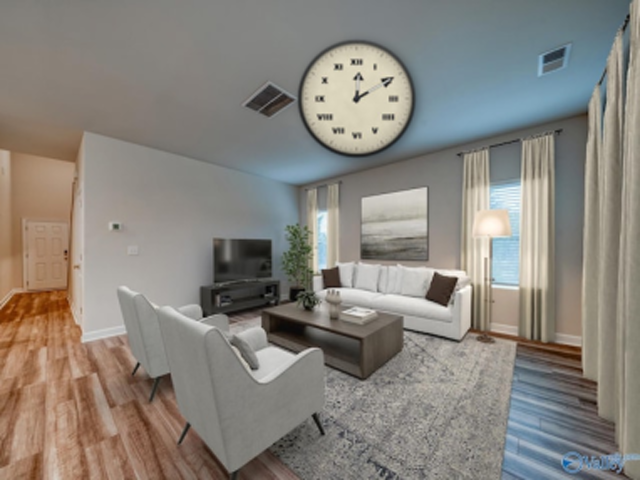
12.10
